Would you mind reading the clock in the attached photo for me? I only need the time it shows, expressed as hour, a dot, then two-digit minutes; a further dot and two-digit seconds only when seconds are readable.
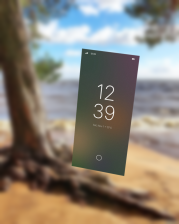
12.39
